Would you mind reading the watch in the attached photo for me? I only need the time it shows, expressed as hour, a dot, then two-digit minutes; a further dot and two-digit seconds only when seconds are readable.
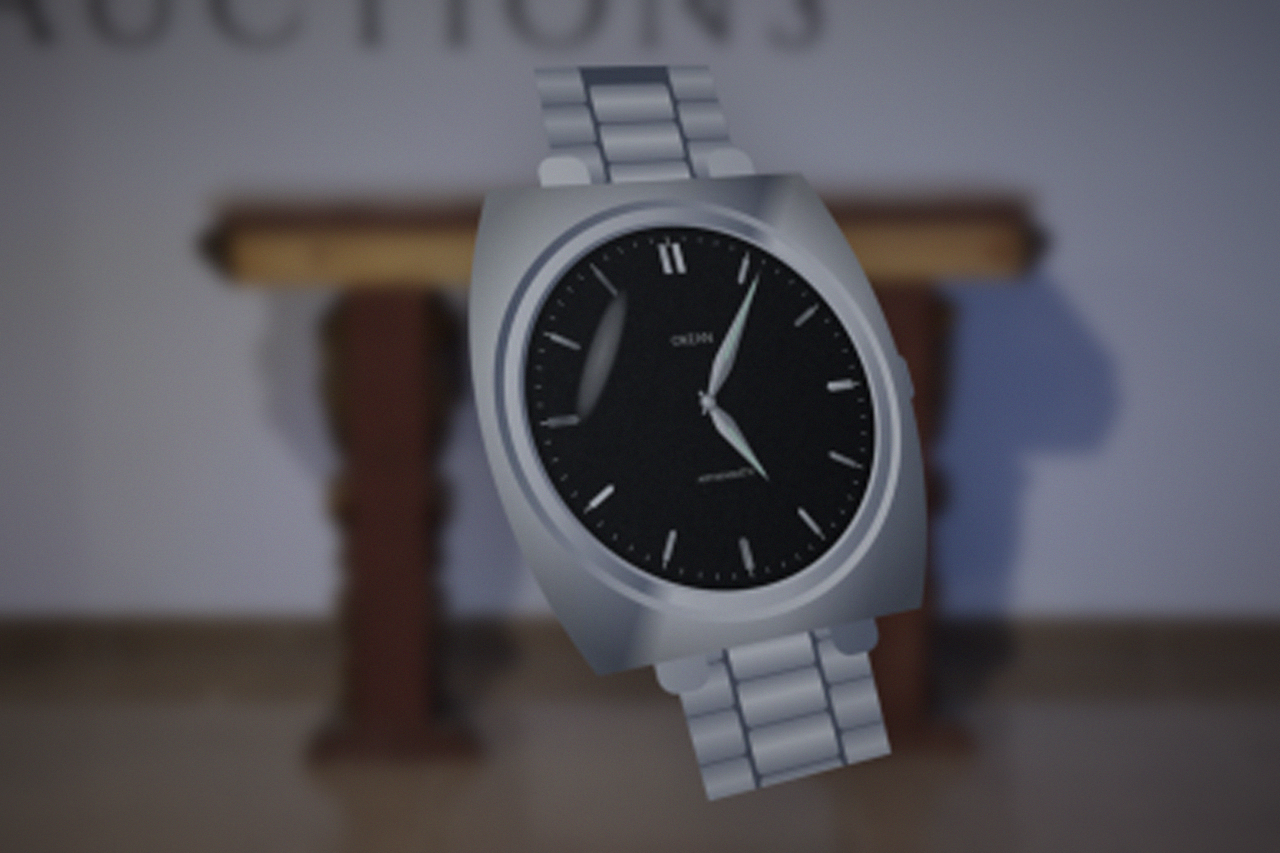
5.06
